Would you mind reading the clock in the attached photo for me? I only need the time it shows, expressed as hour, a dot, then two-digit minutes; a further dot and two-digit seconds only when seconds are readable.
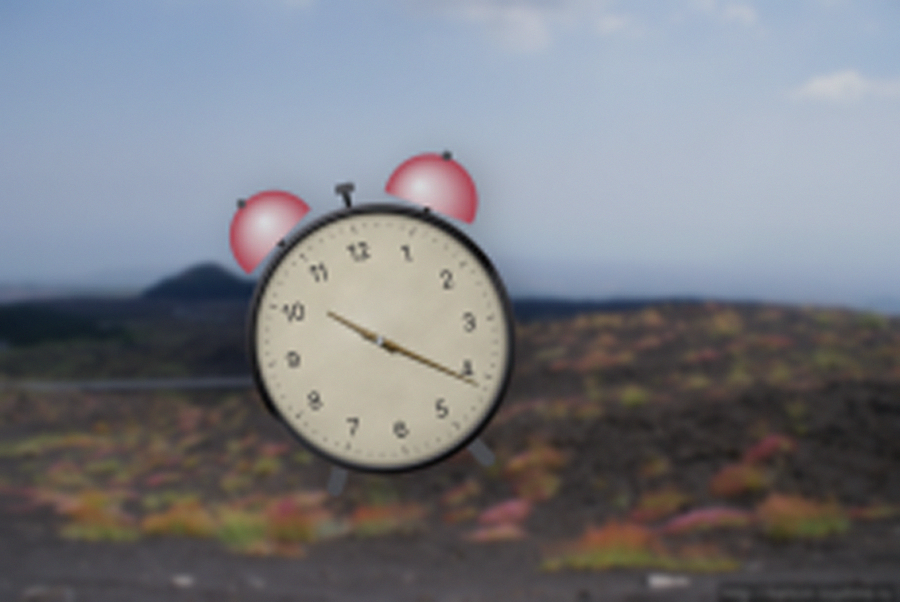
10.21
